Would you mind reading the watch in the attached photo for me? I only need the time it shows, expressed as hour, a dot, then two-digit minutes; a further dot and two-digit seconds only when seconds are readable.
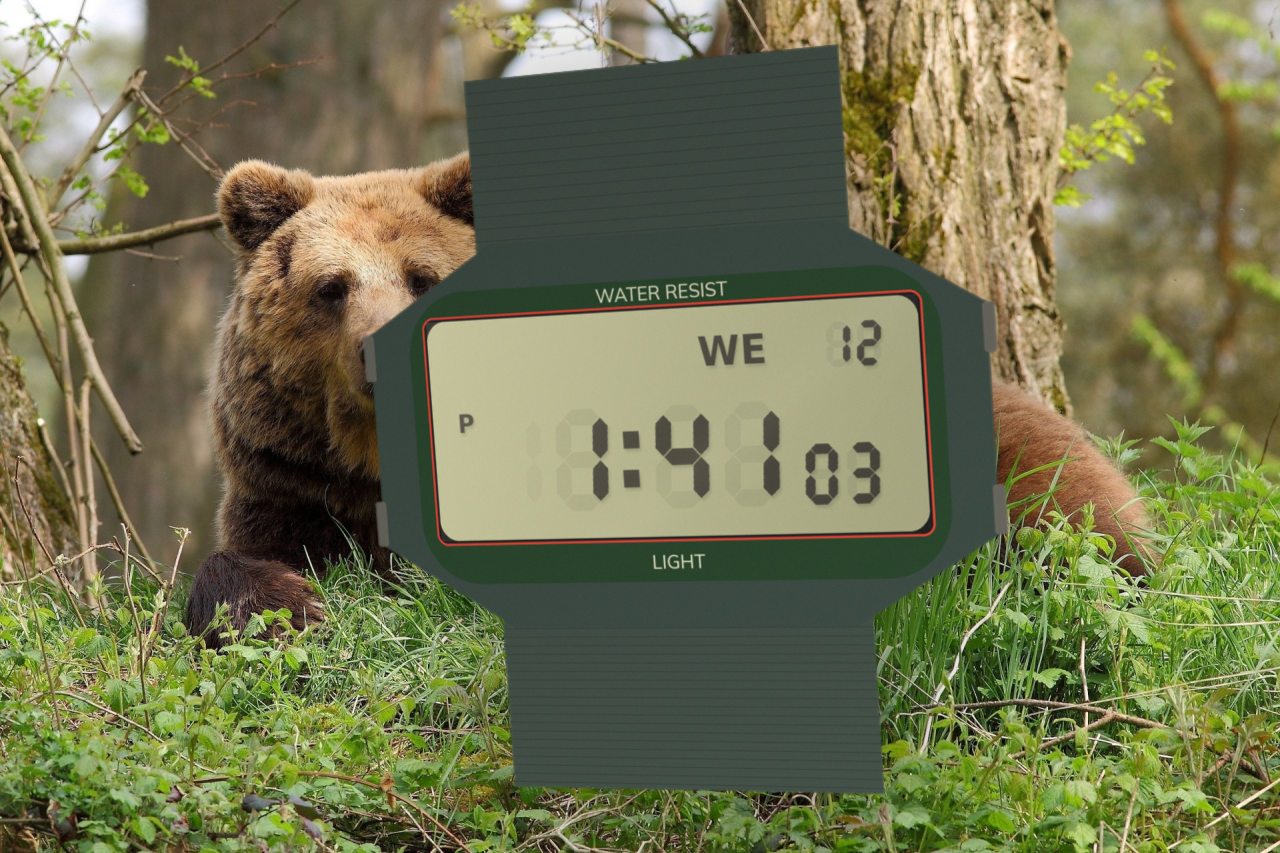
1.41.03
